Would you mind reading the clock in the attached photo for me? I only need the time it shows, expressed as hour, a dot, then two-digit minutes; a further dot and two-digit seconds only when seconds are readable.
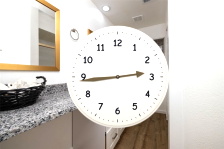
2.44
